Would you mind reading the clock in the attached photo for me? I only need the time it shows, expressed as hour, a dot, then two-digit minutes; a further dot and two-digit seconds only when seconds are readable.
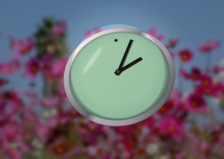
2.04
